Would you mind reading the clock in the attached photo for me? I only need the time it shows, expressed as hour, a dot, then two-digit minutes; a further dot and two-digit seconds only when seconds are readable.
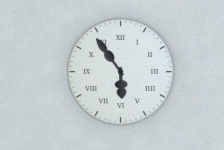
5.54
